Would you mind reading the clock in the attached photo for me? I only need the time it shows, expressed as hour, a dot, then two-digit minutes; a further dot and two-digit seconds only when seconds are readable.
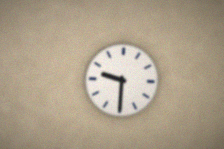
9.30
